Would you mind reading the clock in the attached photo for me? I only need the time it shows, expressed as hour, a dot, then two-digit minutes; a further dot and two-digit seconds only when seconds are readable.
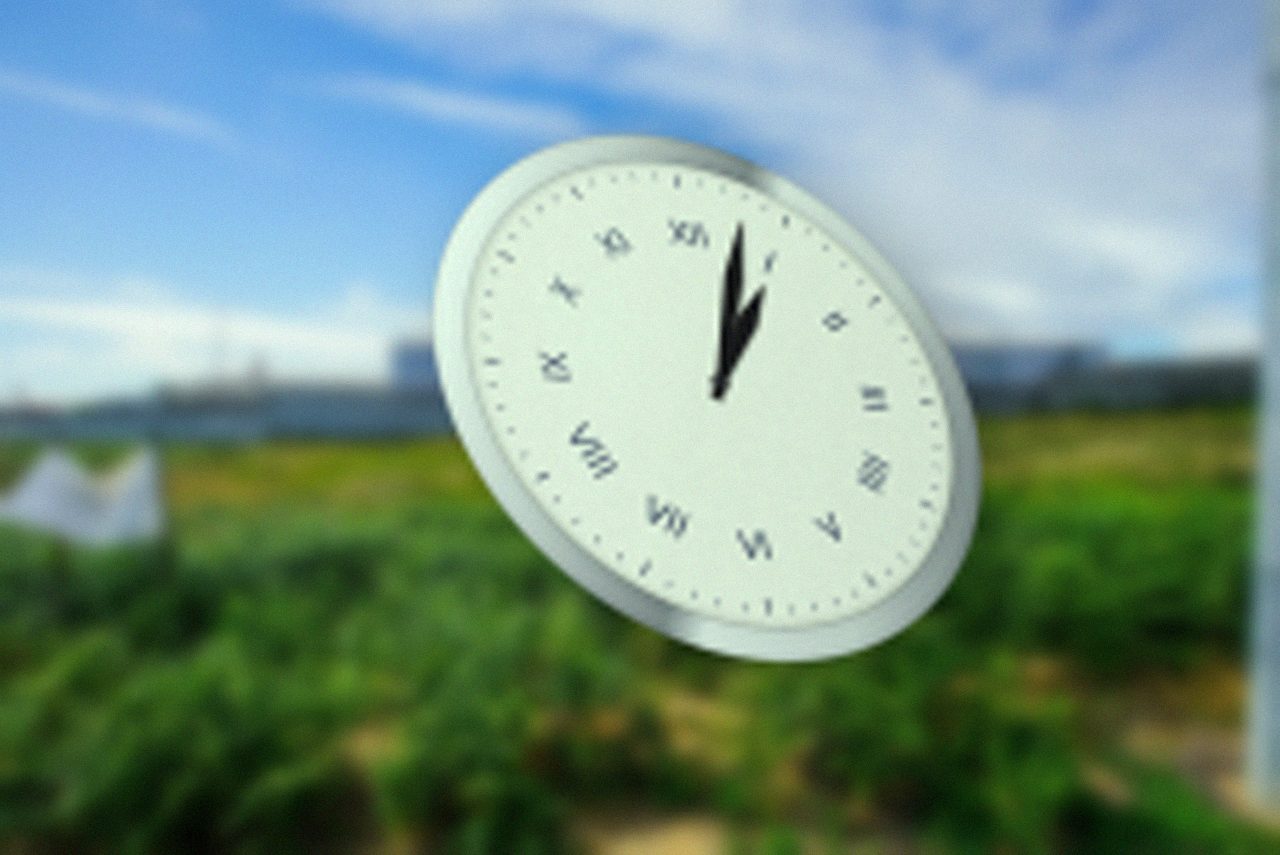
1.03
